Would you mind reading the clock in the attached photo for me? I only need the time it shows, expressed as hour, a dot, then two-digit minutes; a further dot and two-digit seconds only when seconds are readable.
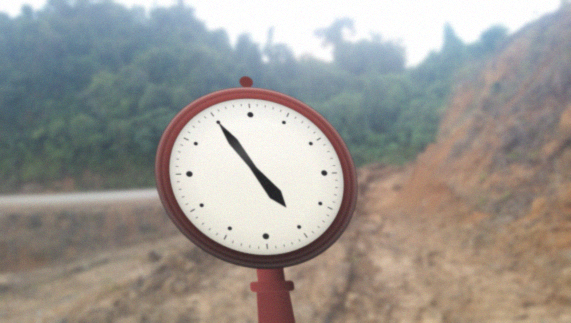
4.55
